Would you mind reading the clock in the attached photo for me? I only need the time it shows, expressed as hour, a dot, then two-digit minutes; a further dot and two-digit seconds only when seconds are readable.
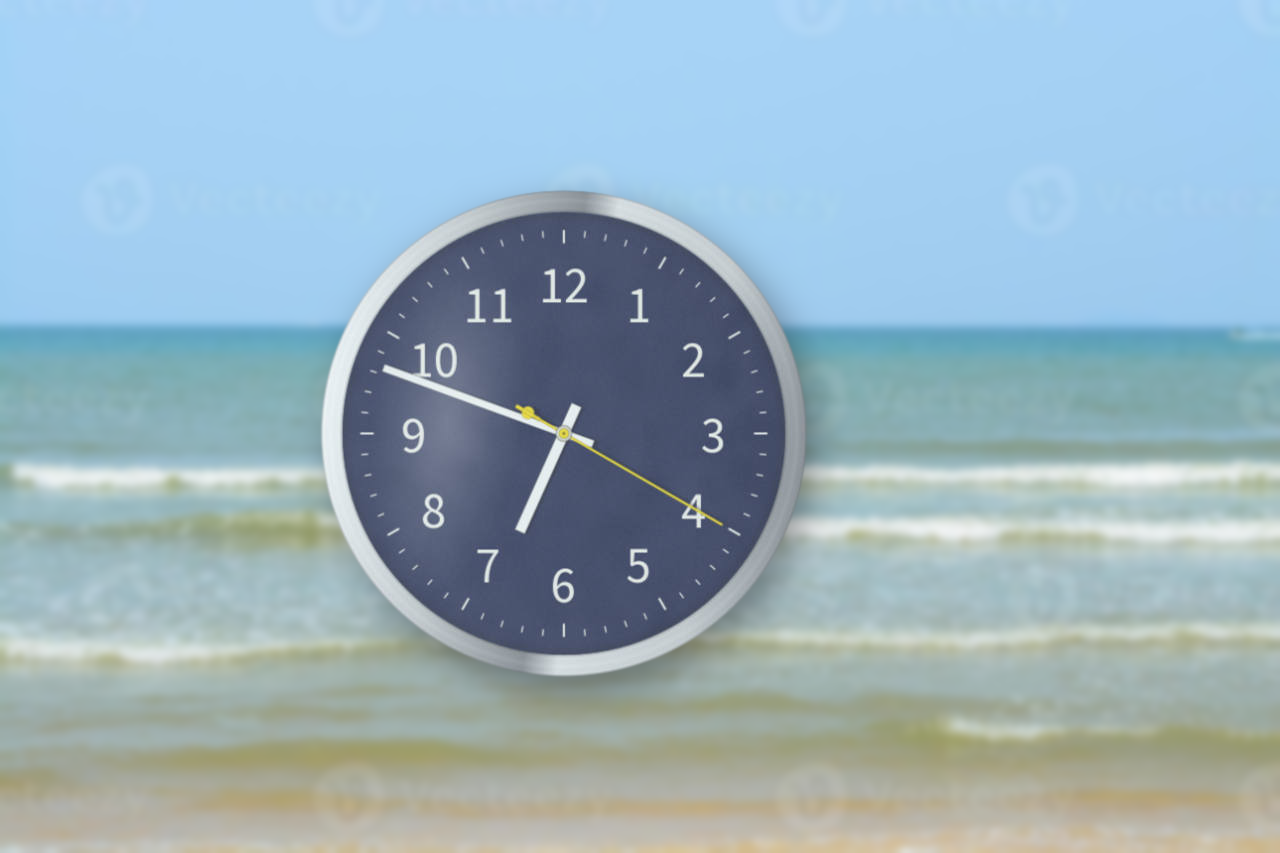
6.48.20
